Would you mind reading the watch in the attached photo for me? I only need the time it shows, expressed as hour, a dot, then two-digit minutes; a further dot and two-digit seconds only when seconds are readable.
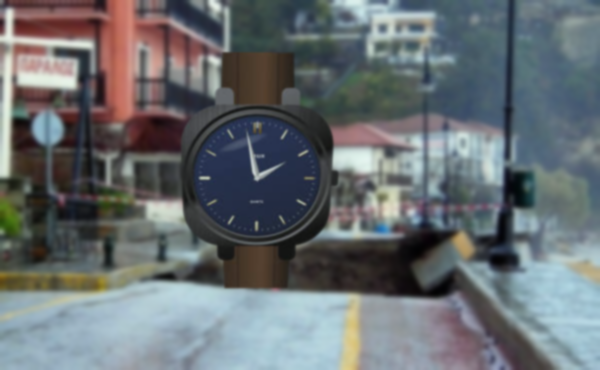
1.58
